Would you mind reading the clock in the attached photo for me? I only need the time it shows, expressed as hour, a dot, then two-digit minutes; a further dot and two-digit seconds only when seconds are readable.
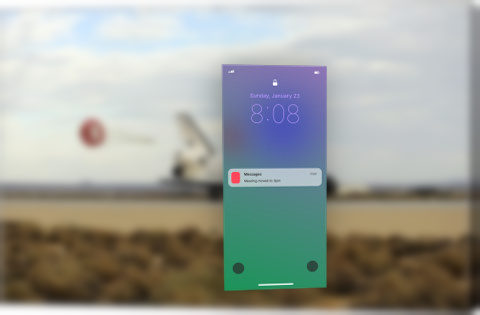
8.08
